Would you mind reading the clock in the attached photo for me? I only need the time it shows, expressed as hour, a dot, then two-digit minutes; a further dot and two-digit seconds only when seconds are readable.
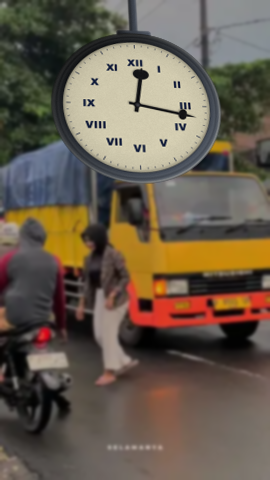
12.17
